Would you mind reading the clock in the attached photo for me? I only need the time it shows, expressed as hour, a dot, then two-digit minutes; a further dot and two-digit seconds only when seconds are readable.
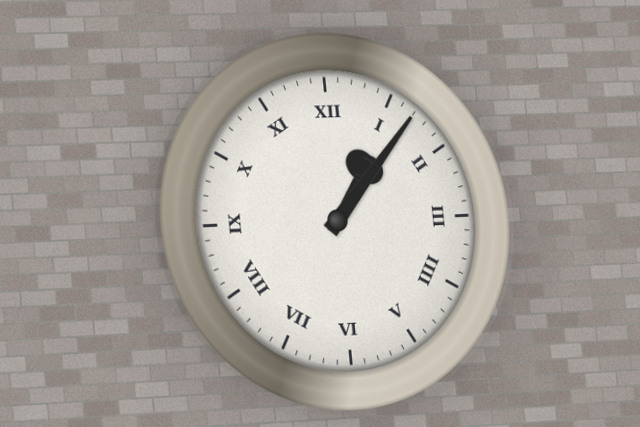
1.07
